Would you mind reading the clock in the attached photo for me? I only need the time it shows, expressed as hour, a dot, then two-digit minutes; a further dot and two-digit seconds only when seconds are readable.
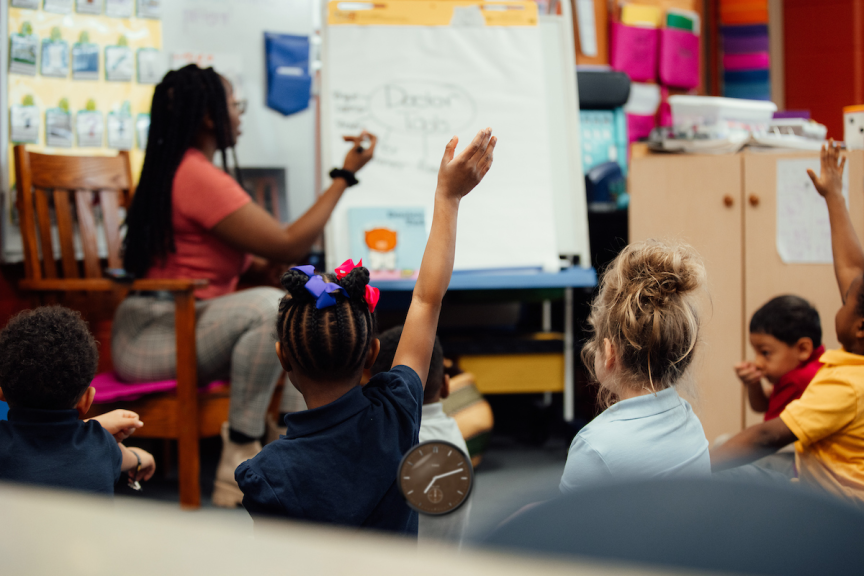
7.12
